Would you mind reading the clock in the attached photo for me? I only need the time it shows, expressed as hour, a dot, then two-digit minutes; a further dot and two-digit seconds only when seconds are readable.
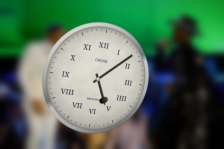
5.08
